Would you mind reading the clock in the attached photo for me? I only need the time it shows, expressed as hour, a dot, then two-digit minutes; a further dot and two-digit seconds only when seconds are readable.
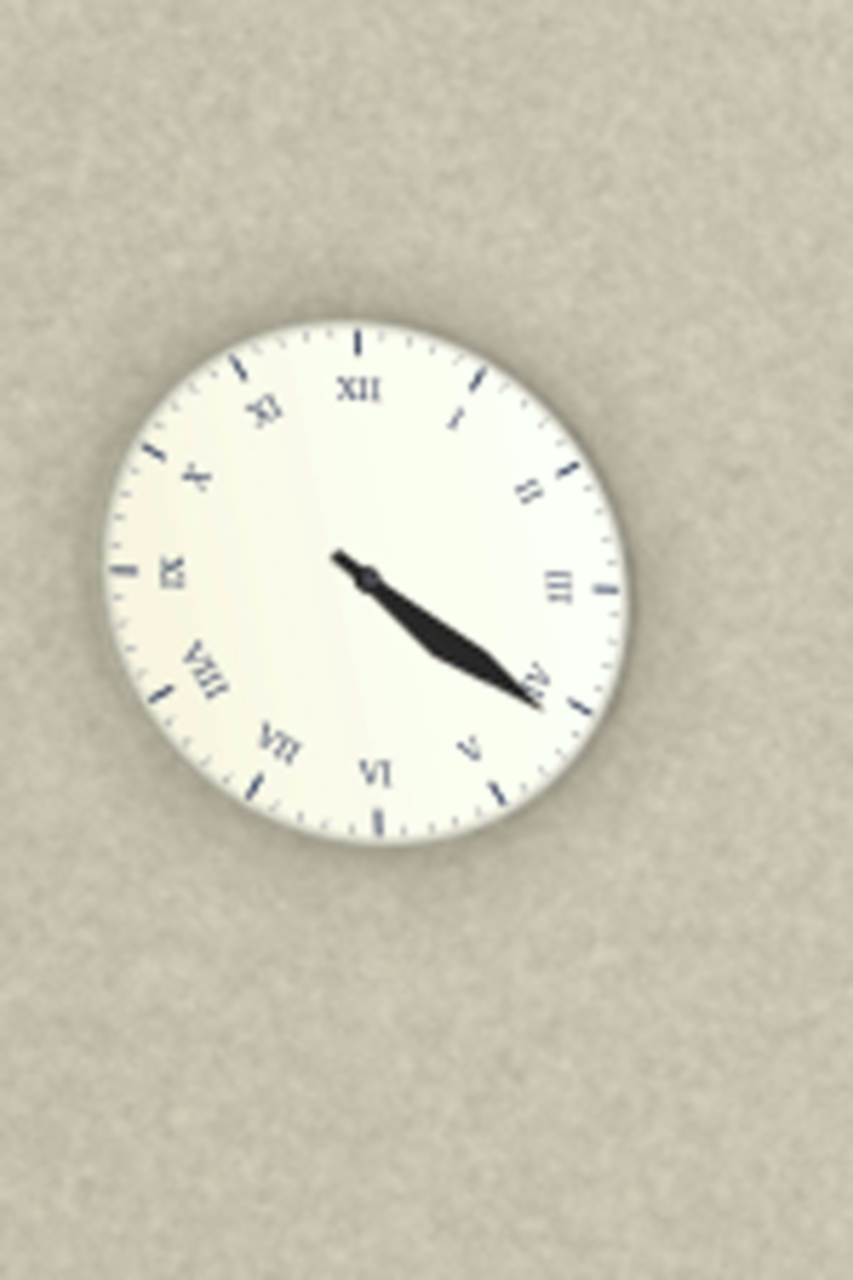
4.21
